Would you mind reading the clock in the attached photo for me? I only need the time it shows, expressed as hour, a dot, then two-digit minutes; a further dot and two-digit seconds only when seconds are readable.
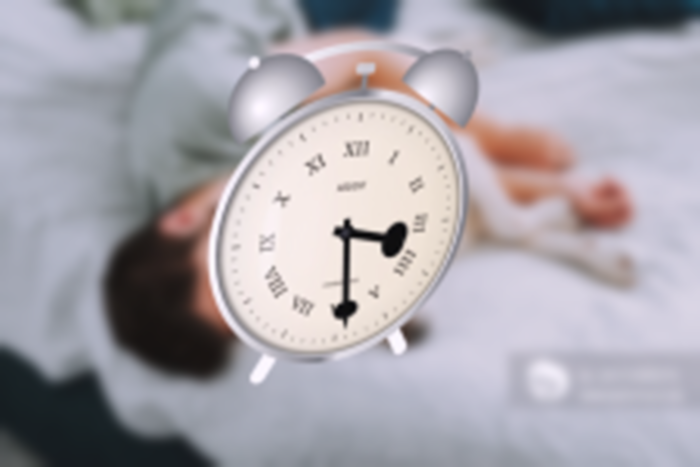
3.29
